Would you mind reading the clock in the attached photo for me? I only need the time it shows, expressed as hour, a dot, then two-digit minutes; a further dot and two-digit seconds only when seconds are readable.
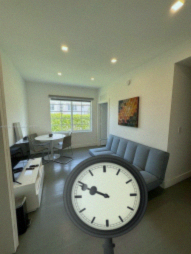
9.49
